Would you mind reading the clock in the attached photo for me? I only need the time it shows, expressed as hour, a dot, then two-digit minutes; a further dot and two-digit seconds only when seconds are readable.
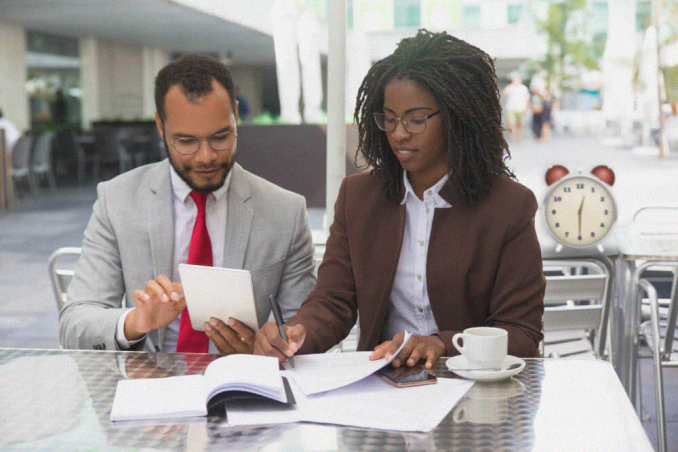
12.30
